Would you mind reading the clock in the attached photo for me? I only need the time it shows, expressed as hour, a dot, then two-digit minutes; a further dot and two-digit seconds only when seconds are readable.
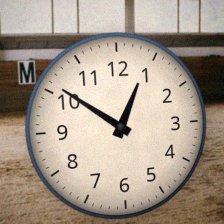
12.51
